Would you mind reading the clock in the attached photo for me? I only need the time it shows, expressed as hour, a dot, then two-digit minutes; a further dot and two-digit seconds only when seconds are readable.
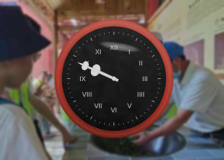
9.49
